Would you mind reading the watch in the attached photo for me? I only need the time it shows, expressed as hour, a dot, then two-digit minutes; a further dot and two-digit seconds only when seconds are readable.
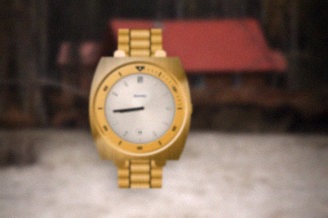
8.44
